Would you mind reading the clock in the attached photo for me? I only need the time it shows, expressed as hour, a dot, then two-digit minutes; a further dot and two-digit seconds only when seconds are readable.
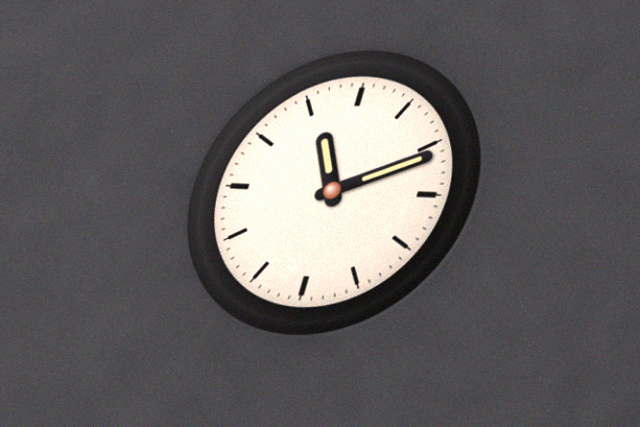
11.11
